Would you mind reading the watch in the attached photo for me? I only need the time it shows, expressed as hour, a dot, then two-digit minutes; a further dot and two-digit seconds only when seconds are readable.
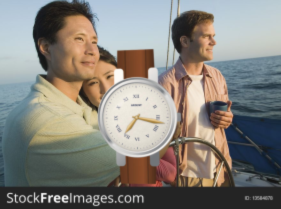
7.17
